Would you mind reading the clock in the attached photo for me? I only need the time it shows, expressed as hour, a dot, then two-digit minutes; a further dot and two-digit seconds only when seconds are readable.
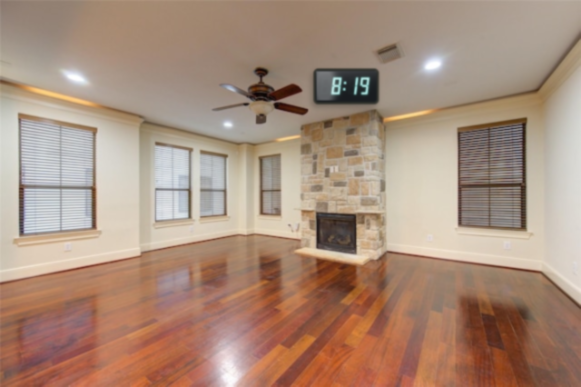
8.19
